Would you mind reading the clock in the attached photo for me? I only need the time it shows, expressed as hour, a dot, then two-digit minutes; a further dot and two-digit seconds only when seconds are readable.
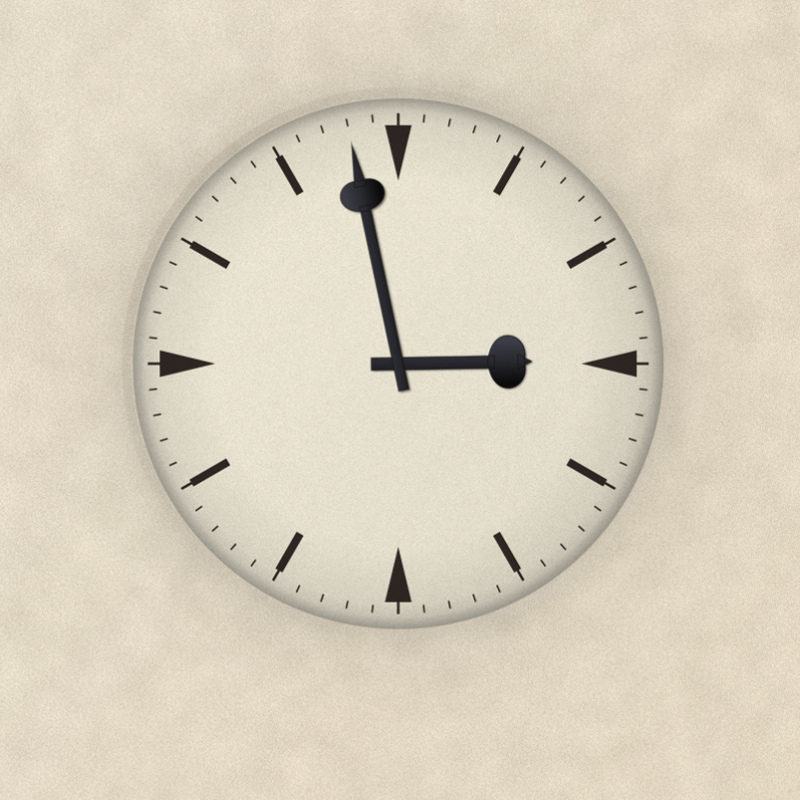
2.58
